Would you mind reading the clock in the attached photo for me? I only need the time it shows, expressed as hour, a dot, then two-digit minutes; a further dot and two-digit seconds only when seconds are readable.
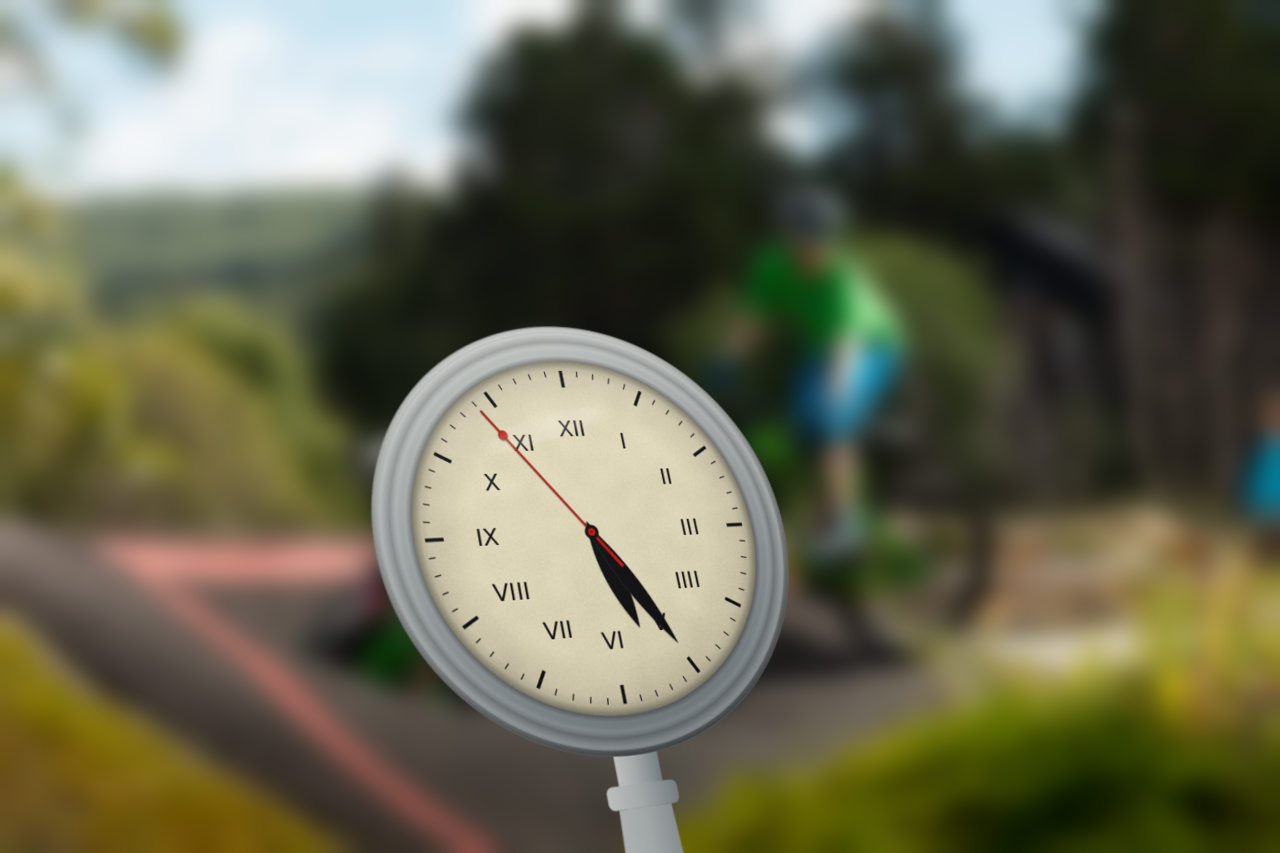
5.24.54
